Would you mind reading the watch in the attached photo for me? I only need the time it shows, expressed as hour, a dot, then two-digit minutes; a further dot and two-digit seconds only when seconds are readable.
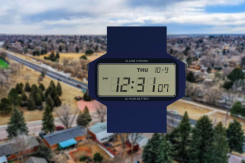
12.31.07
